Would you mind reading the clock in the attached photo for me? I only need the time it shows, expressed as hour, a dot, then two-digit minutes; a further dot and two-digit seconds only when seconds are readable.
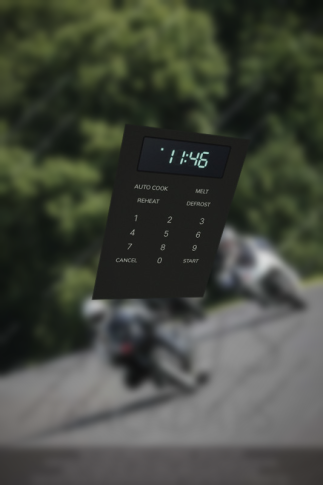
11.46
